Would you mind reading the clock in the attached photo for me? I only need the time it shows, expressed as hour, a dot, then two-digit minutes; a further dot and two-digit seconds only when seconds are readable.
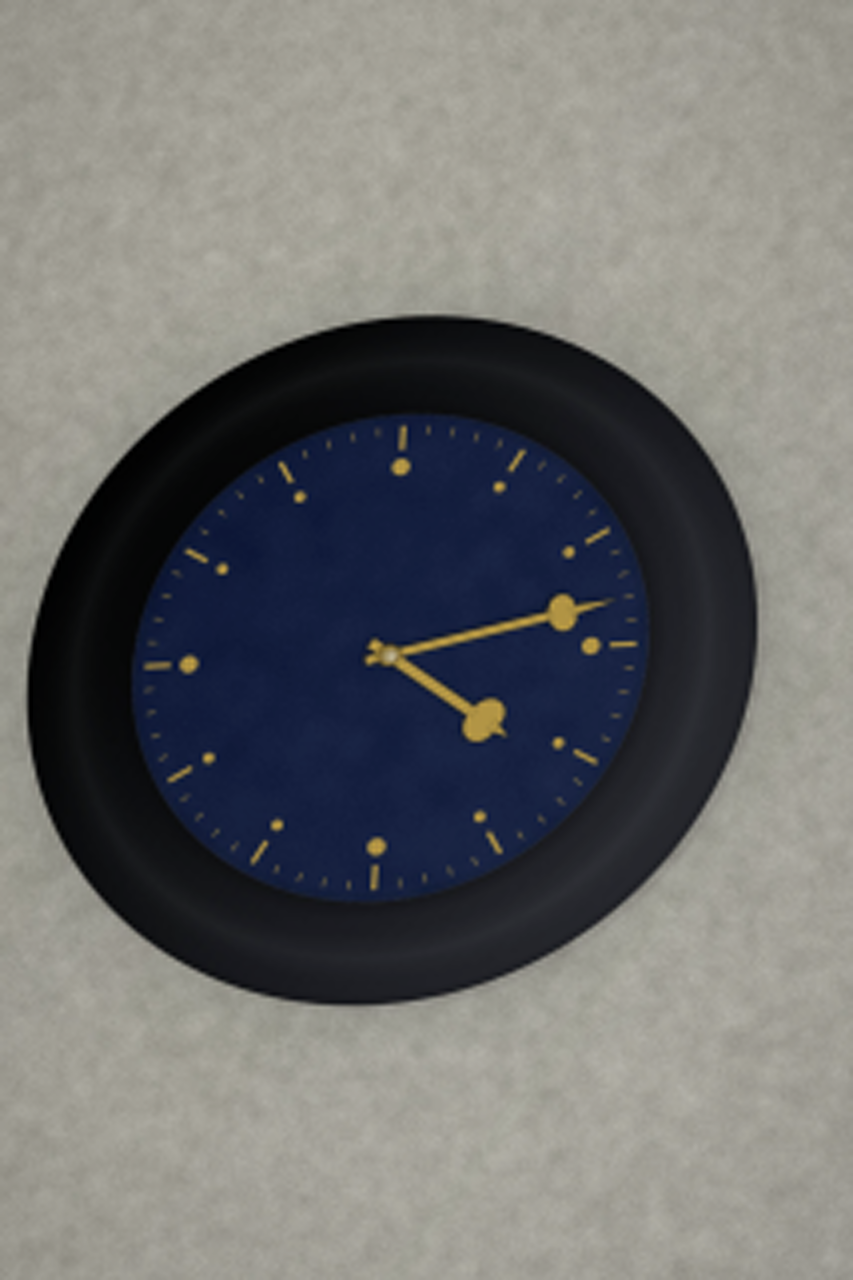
4.13
